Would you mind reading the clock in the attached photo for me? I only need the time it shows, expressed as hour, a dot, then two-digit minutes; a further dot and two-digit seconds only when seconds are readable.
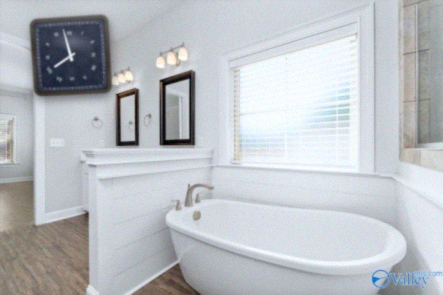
7.58
